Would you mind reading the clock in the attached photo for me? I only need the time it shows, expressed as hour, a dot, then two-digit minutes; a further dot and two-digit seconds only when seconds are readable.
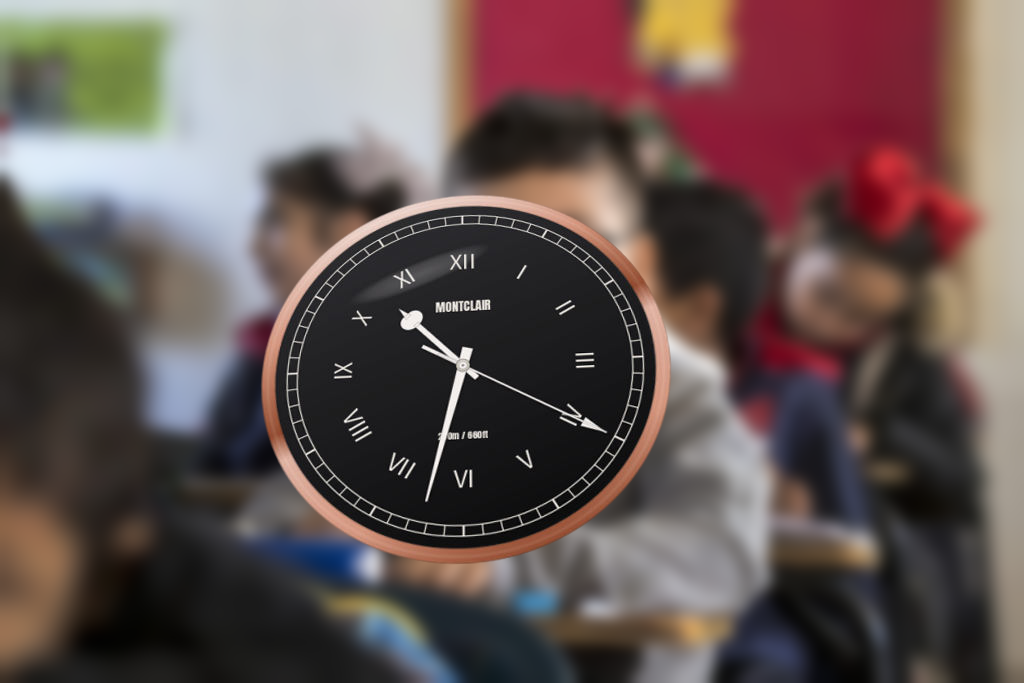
10.32.20
